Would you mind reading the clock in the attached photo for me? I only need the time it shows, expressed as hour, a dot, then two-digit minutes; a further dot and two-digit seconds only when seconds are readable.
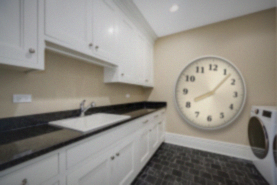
8.07
